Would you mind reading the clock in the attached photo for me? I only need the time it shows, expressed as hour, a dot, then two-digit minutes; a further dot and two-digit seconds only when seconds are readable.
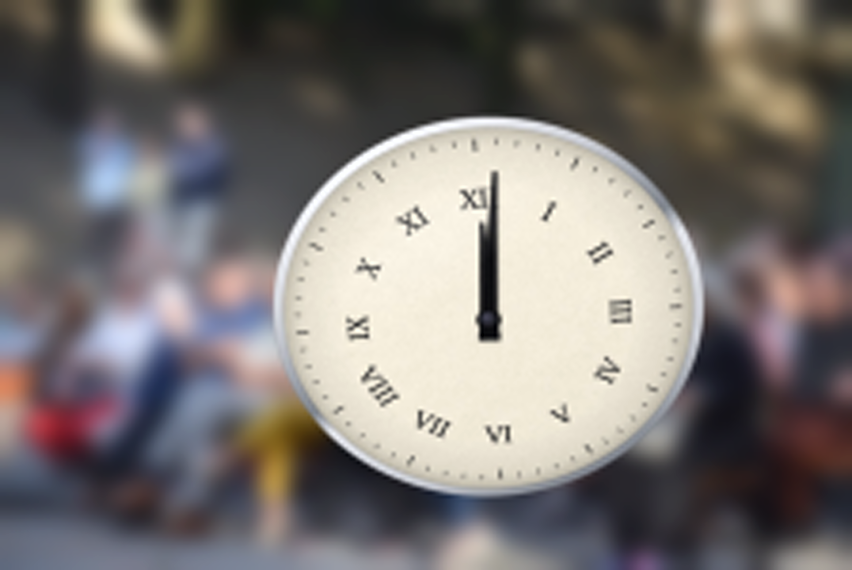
12.01
